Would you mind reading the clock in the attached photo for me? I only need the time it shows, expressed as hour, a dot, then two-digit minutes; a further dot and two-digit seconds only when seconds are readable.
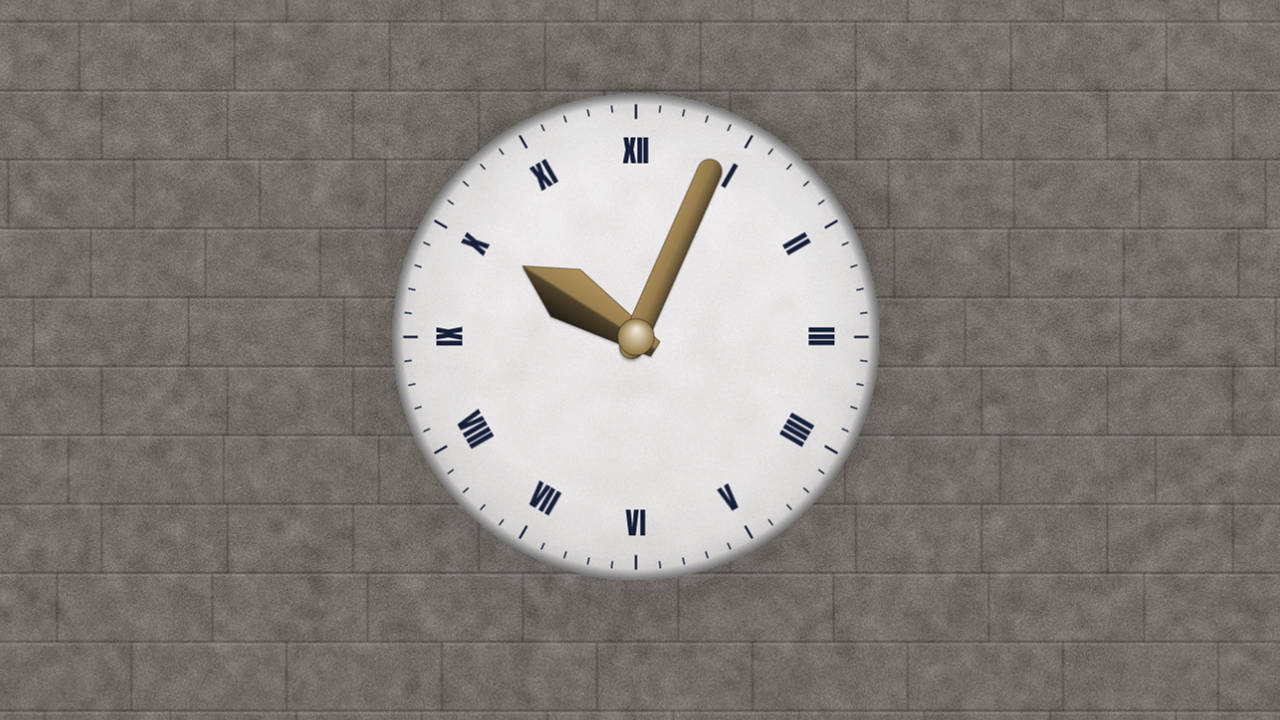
10.04
